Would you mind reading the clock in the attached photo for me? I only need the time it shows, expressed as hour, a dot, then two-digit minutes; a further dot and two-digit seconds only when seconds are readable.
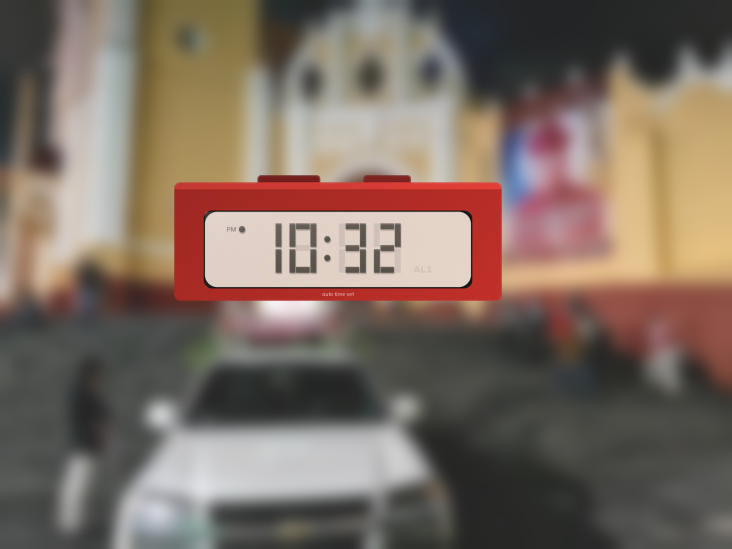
10.32
